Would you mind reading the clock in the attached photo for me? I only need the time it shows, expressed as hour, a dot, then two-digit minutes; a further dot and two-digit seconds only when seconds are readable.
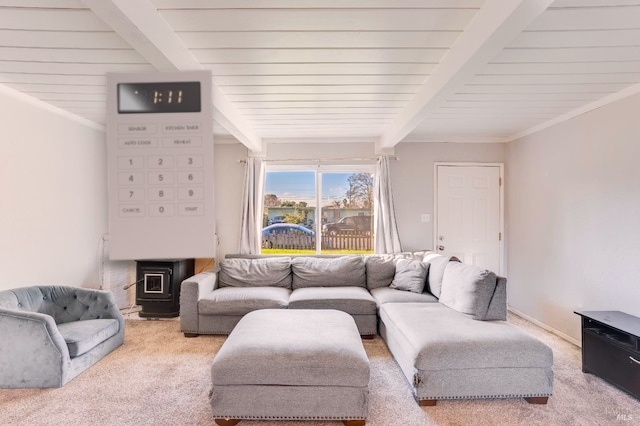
1.11
